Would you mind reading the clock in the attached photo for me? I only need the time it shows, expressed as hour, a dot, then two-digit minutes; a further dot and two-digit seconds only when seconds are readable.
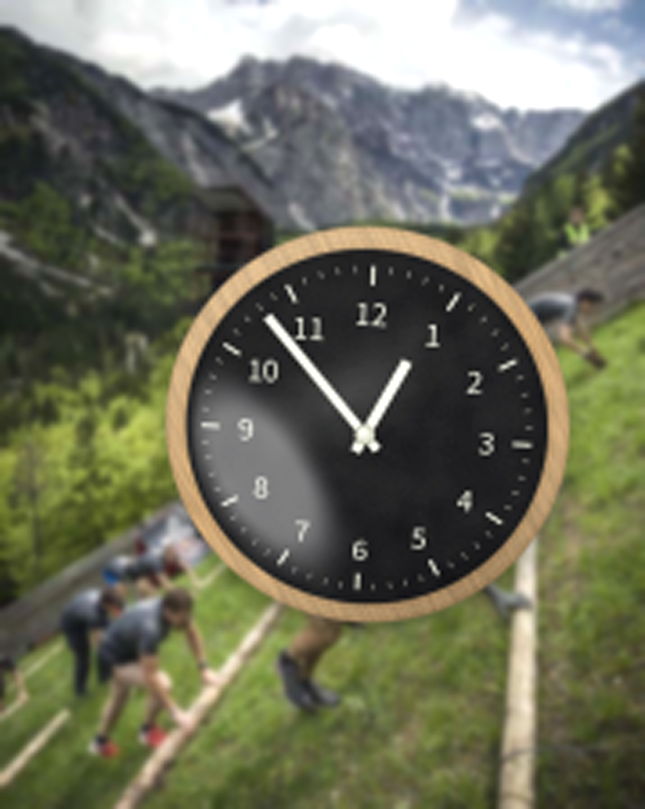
12.53
